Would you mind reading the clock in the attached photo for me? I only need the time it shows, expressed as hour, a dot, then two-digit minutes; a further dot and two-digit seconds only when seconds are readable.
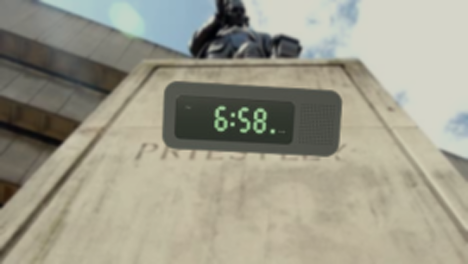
6.58
